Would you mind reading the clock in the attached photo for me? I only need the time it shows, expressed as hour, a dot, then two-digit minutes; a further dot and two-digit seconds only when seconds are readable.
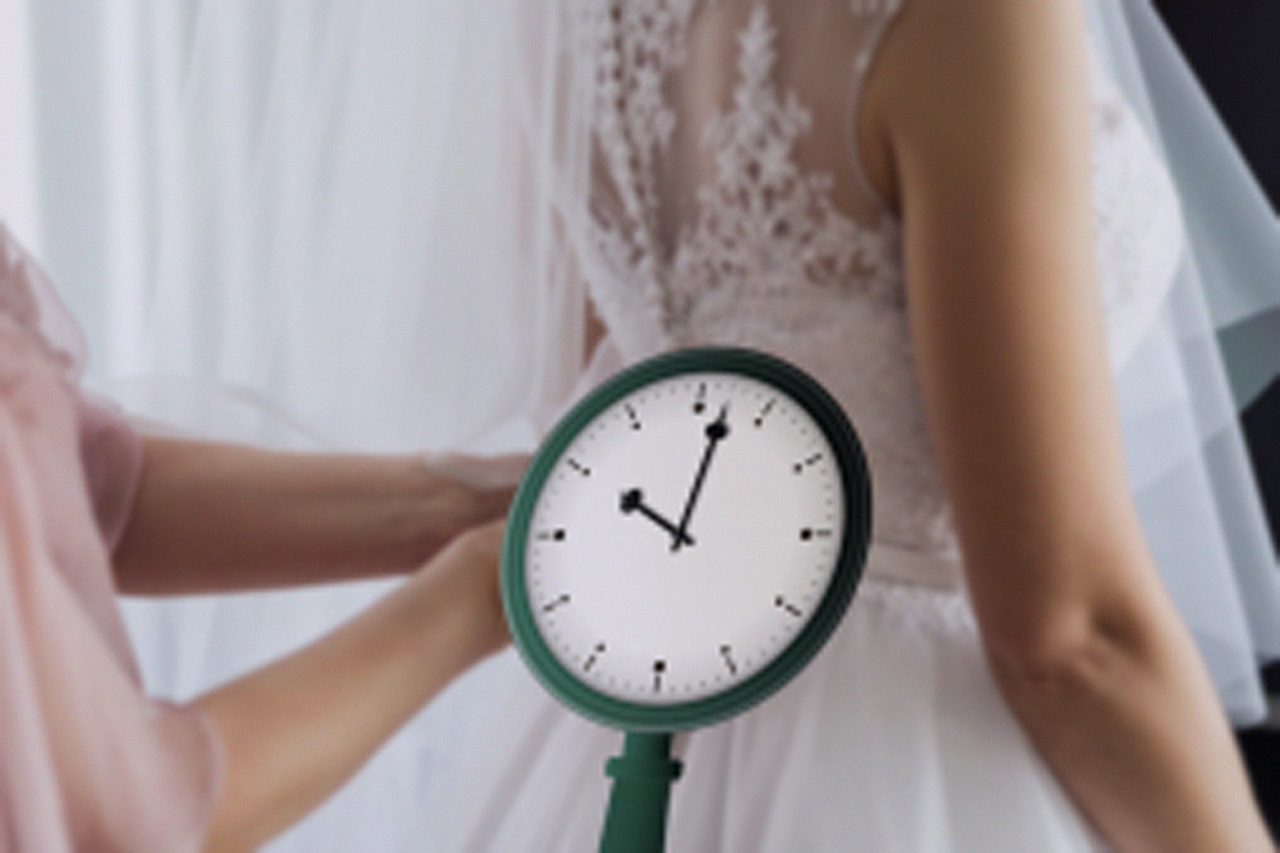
10.02
